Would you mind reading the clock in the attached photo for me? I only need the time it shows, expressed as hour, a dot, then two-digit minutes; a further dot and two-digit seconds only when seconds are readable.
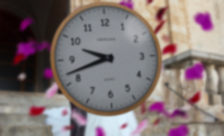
9.42
